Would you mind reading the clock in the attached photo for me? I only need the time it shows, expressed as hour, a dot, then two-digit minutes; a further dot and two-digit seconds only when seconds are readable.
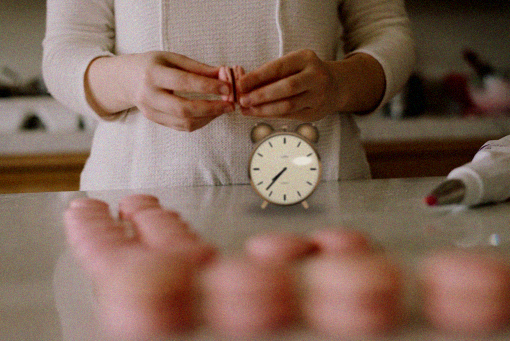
7.37
